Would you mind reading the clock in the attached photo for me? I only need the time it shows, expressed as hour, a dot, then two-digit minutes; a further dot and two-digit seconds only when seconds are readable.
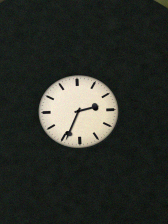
2.34
